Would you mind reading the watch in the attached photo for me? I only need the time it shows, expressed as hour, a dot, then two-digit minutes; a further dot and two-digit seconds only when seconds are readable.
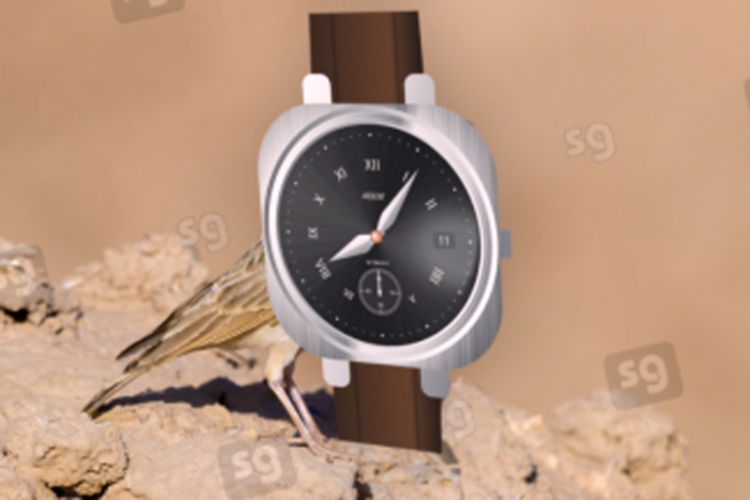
8.06
